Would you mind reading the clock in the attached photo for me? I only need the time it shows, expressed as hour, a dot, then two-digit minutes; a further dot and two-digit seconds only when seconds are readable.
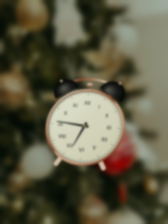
6.46
